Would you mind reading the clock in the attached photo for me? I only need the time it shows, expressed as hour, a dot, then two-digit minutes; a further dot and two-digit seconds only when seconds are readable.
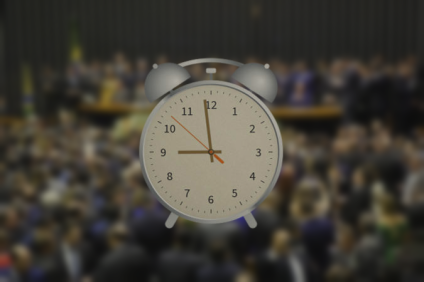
8.58.52
